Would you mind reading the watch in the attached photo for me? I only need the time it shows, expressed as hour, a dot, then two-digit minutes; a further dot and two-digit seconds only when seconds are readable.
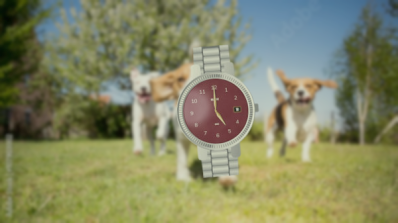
5.00
